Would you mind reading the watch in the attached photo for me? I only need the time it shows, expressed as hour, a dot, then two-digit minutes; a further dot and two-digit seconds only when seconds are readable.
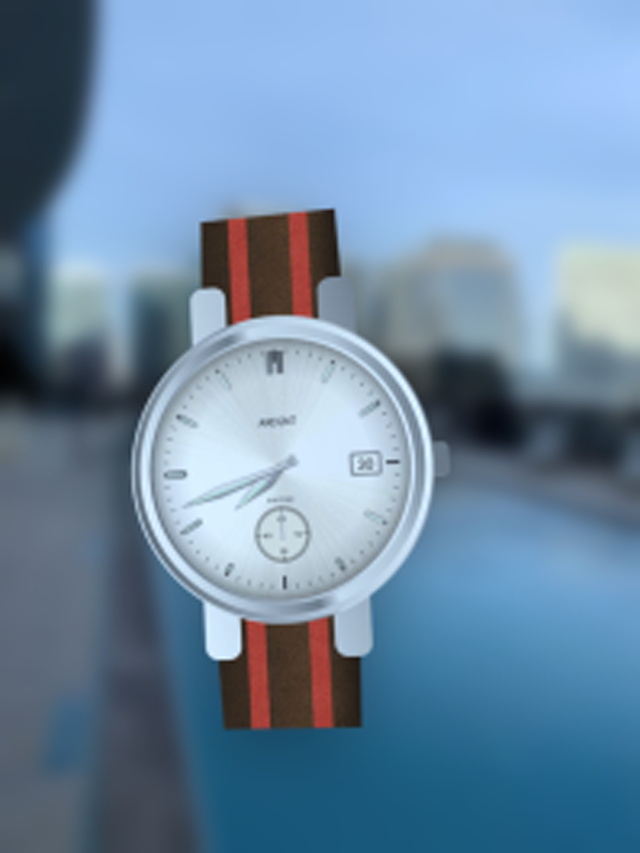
7.42
